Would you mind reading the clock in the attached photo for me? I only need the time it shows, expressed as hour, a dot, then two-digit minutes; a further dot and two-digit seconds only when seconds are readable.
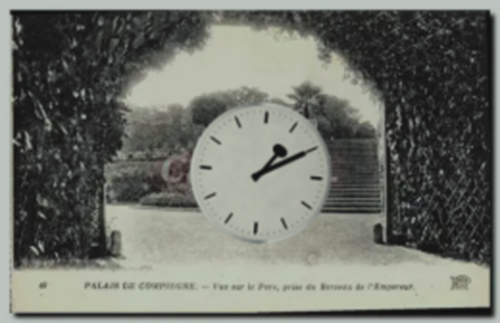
1.10
